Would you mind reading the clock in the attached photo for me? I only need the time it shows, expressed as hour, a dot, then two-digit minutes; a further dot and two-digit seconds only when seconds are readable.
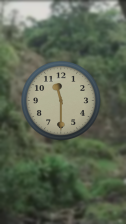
11.30
